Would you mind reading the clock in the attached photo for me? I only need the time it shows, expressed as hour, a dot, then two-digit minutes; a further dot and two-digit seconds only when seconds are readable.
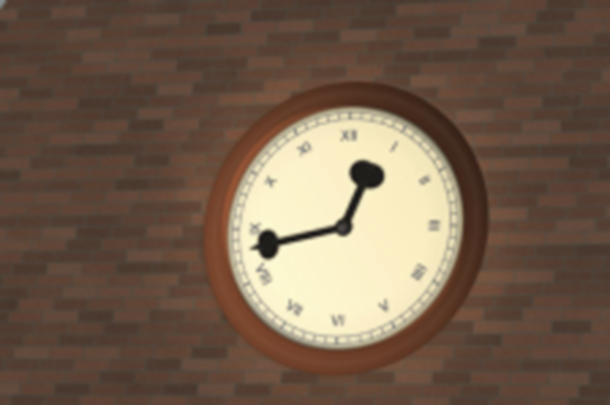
12.43
